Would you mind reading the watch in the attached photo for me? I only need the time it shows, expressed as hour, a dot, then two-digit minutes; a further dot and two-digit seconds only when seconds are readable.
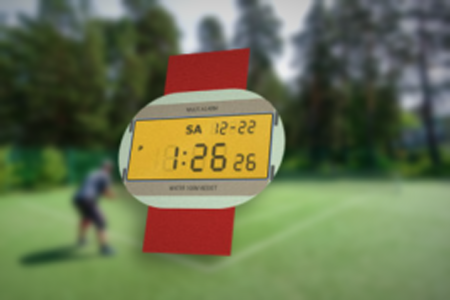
1.26.26
